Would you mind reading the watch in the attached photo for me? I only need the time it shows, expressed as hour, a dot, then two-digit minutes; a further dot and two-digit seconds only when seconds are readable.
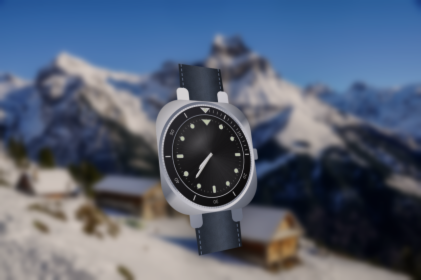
7.37
